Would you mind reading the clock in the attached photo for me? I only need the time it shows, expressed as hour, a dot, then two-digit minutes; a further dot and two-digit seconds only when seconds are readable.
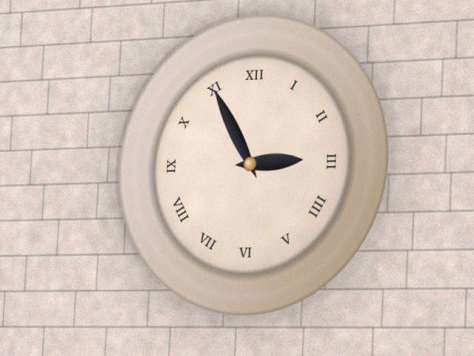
2.55
